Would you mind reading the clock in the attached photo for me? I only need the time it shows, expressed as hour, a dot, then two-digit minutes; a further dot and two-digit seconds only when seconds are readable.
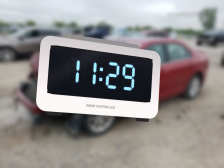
11.29
